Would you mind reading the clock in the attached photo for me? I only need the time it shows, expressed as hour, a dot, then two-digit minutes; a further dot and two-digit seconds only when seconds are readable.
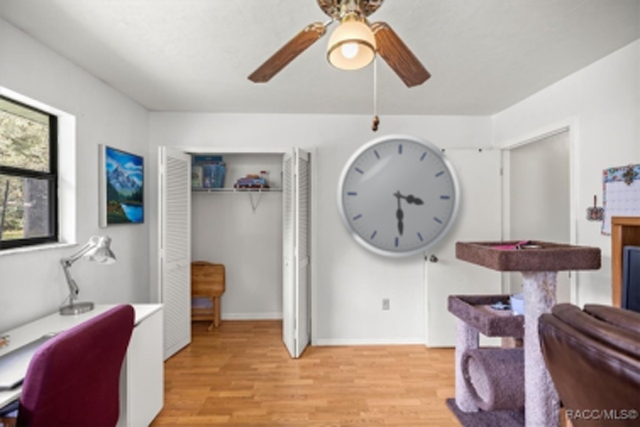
3.29
